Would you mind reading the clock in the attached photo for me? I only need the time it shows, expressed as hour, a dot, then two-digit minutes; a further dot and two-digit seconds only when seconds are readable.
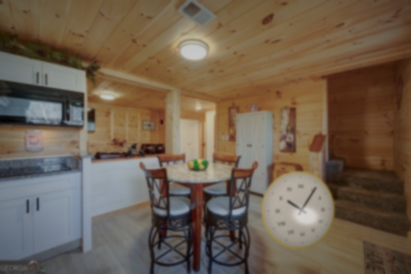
10.06
